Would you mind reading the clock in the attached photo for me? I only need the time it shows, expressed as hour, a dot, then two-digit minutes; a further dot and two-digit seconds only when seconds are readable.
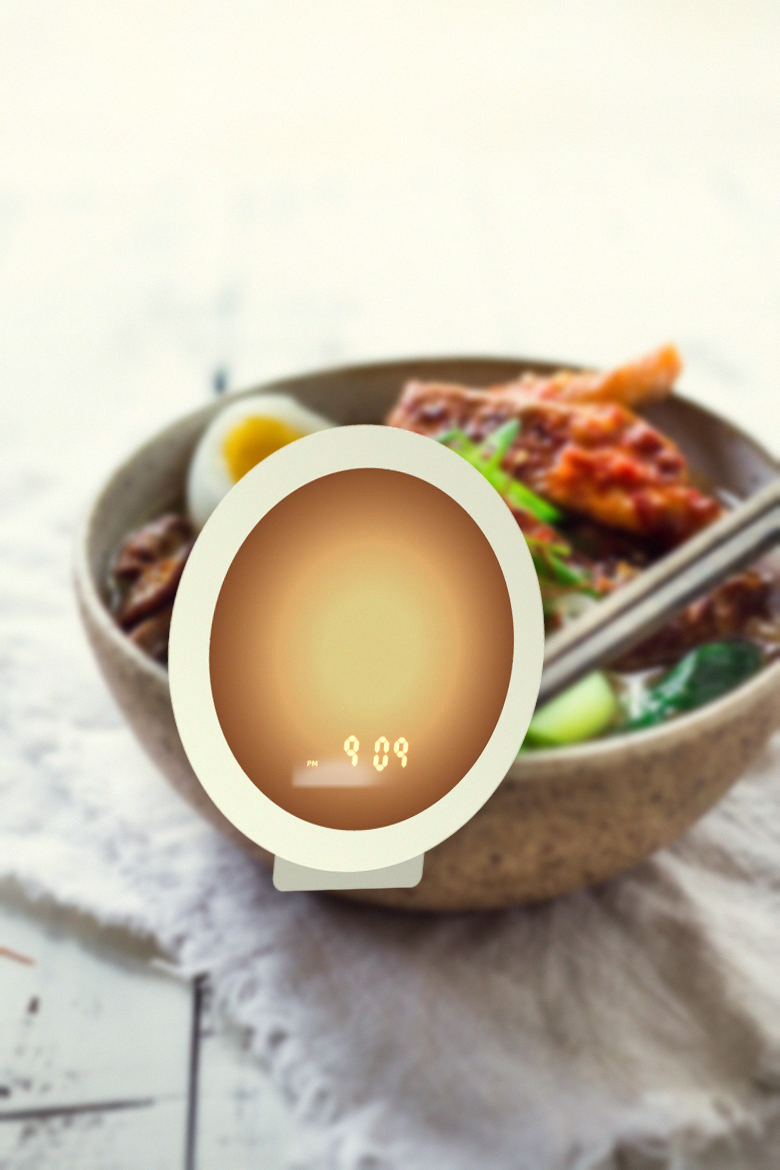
9.09
